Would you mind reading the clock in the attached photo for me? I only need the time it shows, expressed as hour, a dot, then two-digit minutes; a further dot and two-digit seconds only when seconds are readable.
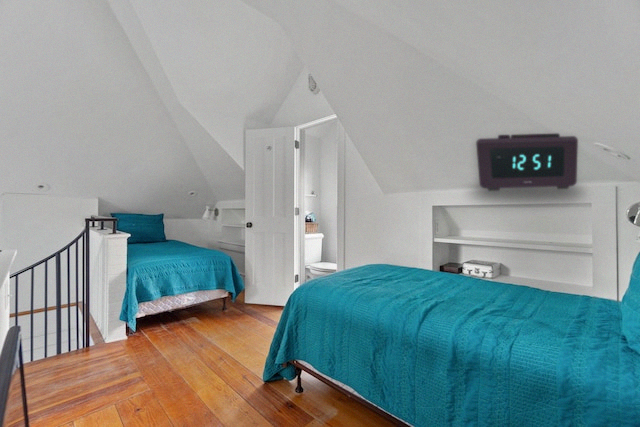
12.51
